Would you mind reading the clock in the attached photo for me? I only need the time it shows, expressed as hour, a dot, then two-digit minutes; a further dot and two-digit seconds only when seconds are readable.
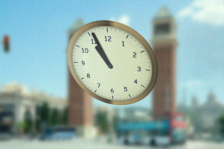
10.56
